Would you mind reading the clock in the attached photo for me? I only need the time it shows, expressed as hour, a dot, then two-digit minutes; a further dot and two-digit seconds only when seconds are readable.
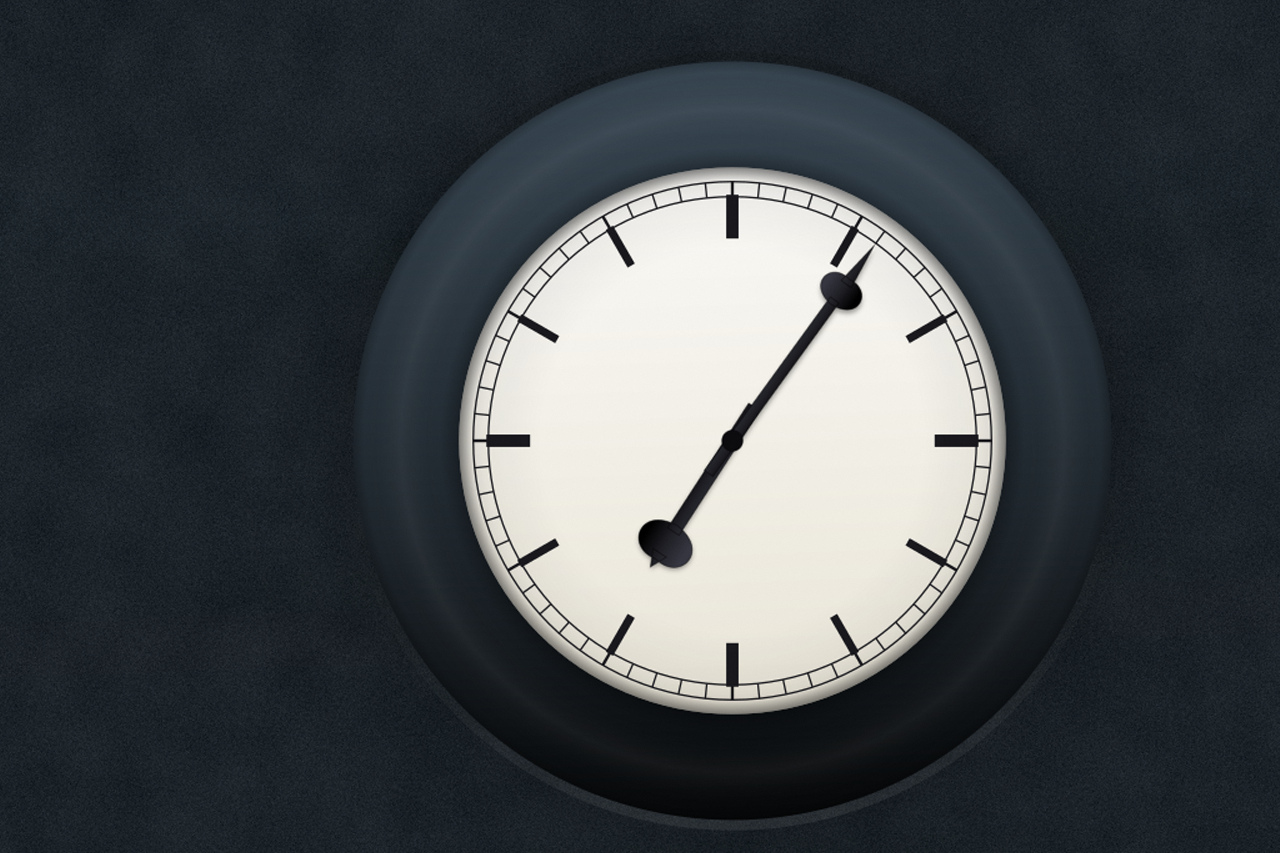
7.06
